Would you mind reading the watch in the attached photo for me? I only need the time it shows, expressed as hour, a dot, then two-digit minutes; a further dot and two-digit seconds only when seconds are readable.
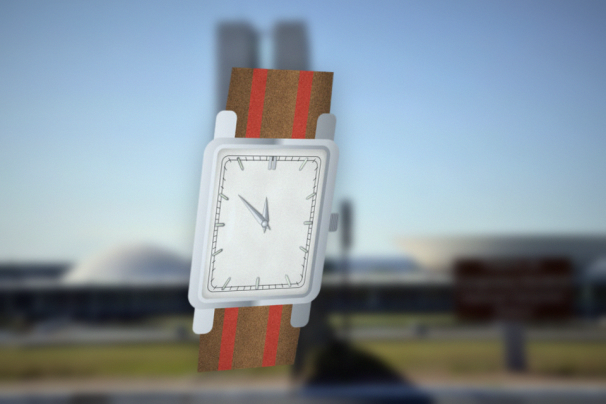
11.52
